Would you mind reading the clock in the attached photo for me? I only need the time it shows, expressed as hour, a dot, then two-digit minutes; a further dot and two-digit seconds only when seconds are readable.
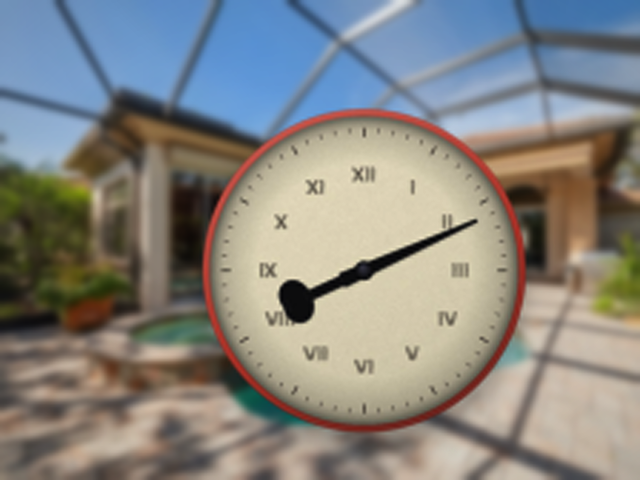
8.11
